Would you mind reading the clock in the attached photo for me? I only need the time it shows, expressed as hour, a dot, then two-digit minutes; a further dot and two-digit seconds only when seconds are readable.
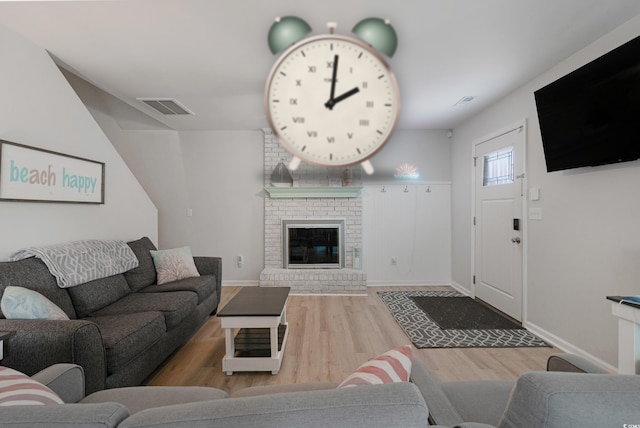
2.01
